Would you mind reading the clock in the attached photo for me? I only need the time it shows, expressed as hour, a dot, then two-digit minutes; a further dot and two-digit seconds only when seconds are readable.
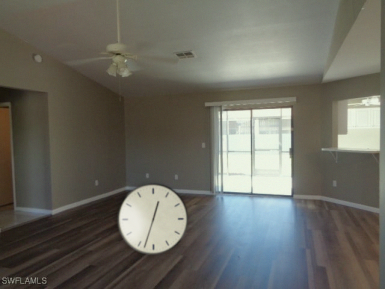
12.33
